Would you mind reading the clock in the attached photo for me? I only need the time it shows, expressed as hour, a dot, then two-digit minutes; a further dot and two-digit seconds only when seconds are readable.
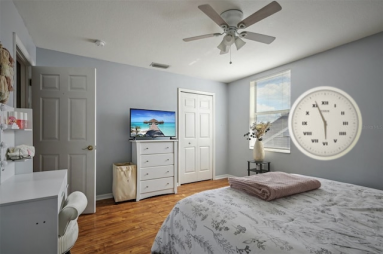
5.56
